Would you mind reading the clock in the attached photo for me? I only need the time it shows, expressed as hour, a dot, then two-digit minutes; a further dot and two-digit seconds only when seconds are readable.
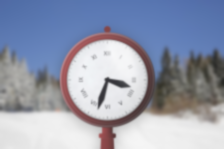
3.33
